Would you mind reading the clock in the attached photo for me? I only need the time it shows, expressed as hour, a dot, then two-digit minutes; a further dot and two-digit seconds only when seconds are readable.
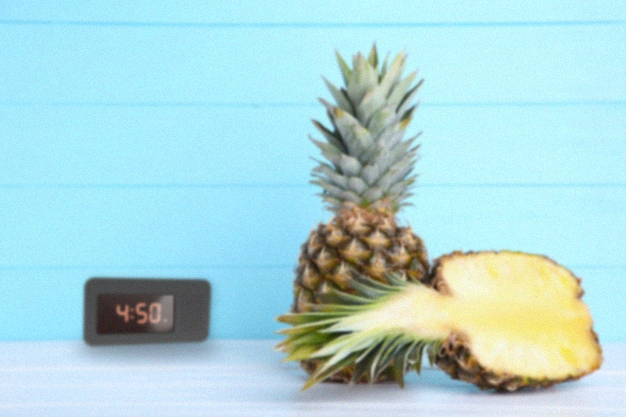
4.50
